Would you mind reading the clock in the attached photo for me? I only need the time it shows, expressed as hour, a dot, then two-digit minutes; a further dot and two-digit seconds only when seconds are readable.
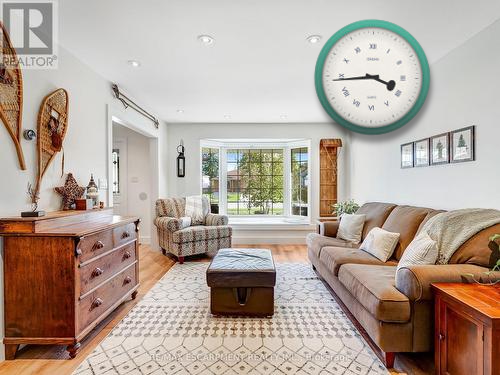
3.44
